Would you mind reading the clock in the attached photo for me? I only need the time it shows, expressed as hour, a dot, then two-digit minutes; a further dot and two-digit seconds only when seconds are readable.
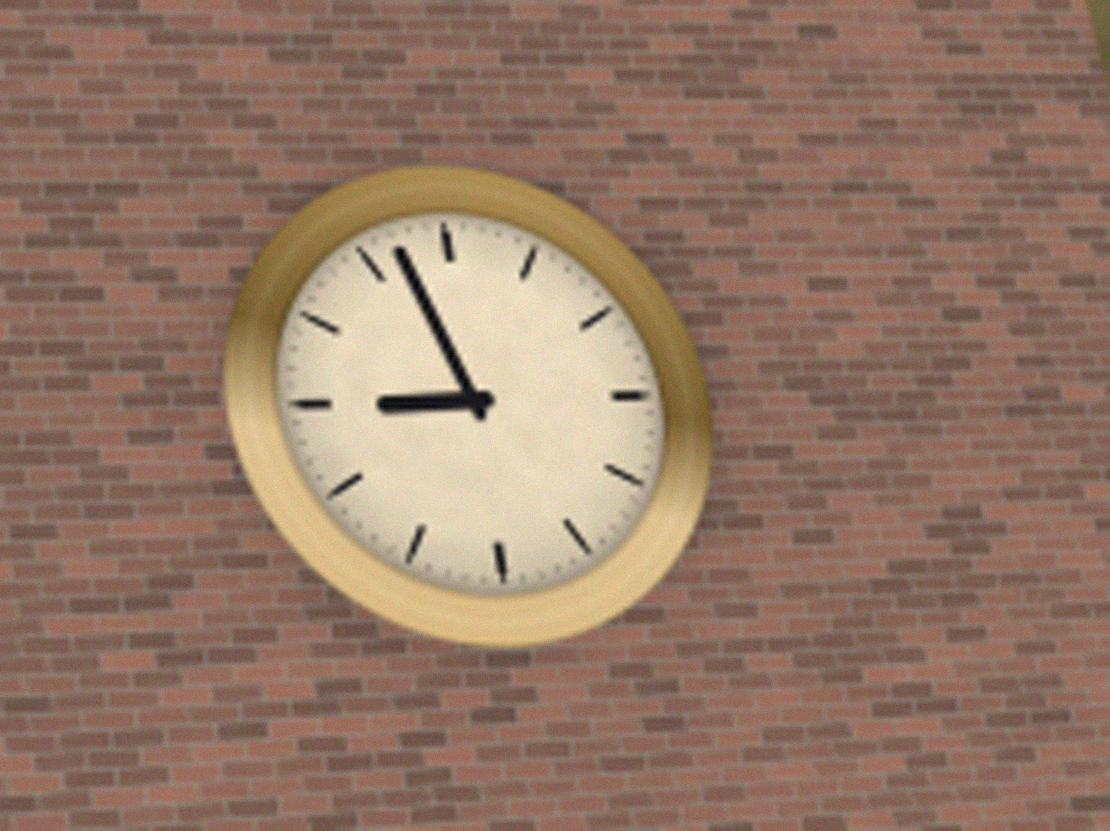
8.57
